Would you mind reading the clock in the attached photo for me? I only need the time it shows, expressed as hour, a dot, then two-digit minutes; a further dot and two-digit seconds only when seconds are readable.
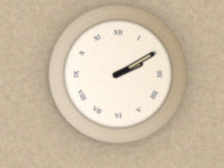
2.10
